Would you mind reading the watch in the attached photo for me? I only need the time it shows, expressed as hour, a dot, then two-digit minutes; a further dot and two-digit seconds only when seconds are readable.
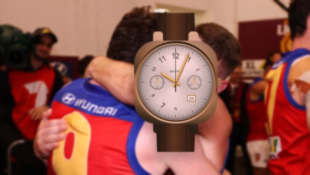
10.04
